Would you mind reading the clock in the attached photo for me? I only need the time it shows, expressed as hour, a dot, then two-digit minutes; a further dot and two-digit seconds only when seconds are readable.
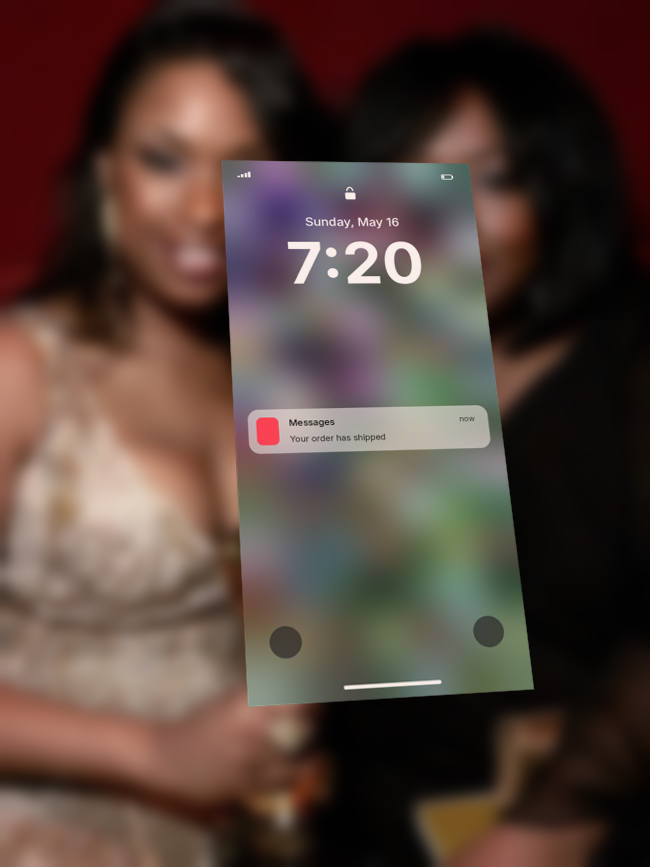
7.20
